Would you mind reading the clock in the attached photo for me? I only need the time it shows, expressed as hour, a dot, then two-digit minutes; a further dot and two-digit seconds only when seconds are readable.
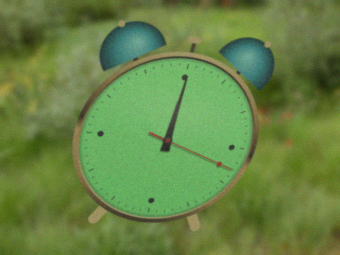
12.00.18
